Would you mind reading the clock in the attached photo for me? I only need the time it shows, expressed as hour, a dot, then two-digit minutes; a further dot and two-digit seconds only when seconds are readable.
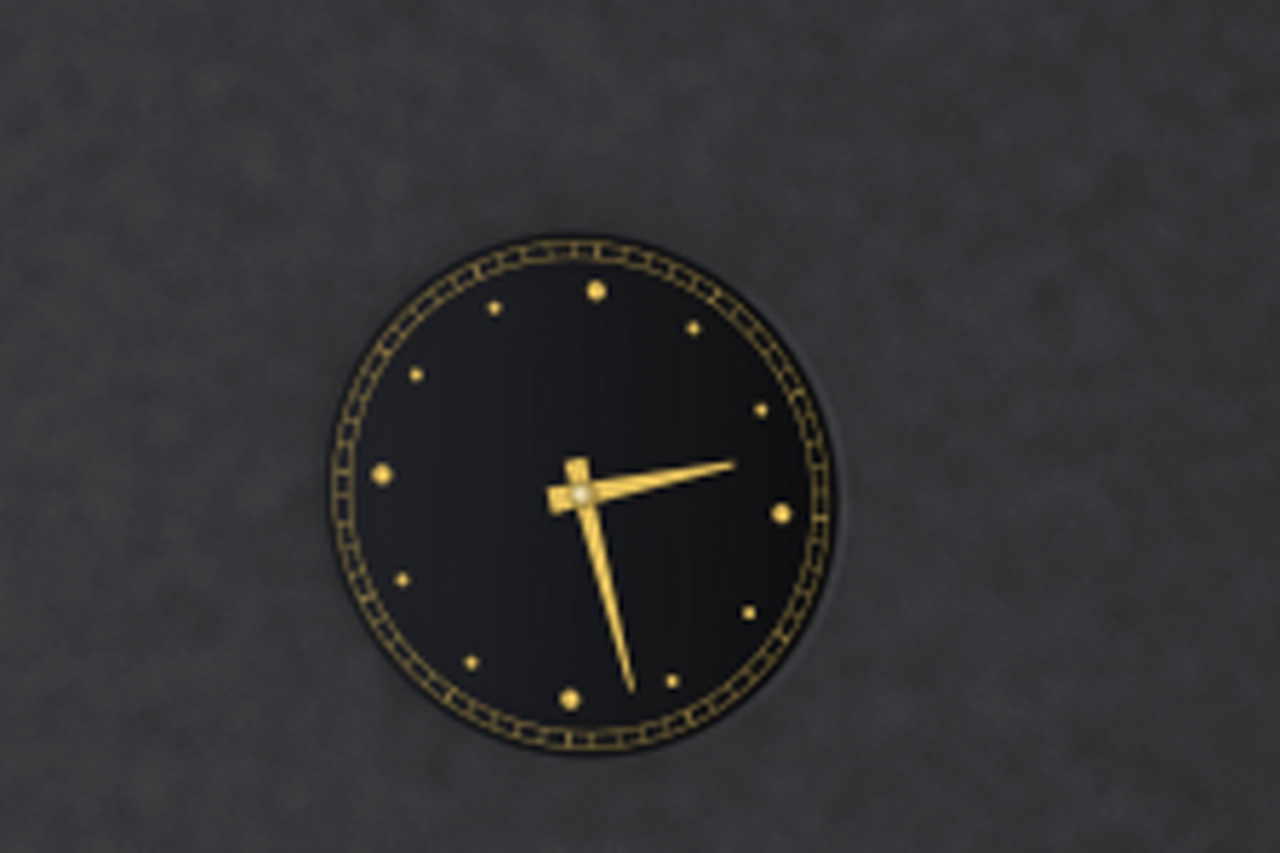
2.27
